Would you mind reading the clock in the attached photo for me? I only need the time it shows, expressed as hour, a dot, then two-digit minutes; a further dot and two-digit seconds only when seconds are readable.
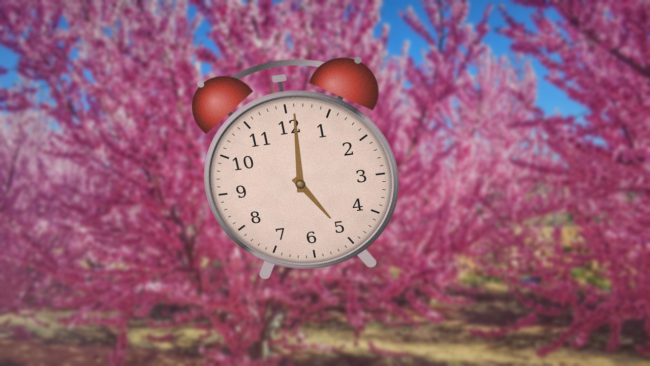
5.01
